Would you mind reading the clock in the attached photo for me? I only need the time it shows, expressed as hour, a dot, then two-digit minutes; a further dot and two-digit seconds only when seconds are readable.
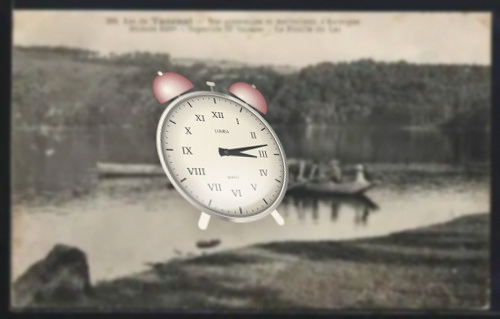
3.13
